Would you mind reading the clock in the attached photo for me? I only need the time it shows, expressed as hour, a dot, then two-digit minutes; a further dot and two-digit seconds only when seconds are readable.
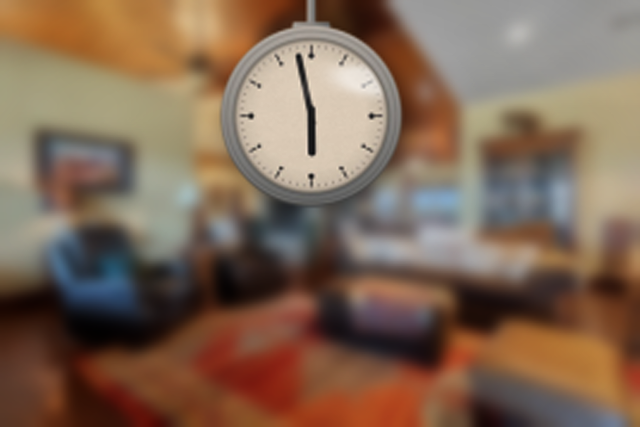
5.58
